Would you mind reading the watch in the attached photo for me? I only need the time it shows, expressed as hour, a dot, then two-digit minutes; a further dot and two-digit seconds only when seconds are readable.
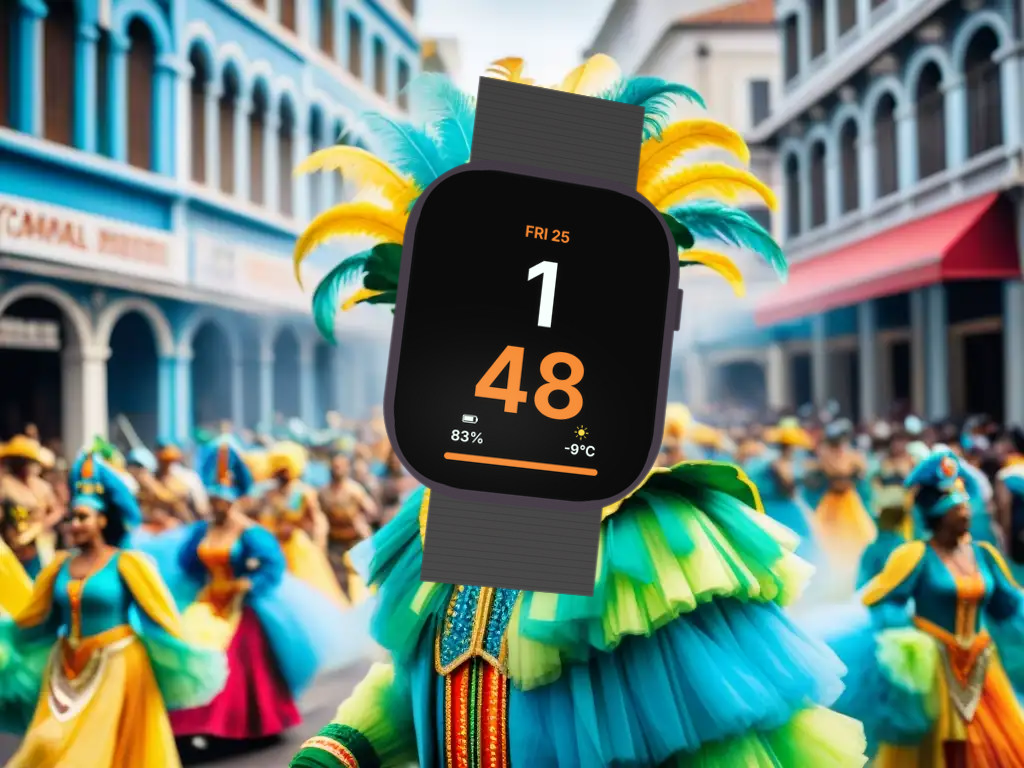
1.48
